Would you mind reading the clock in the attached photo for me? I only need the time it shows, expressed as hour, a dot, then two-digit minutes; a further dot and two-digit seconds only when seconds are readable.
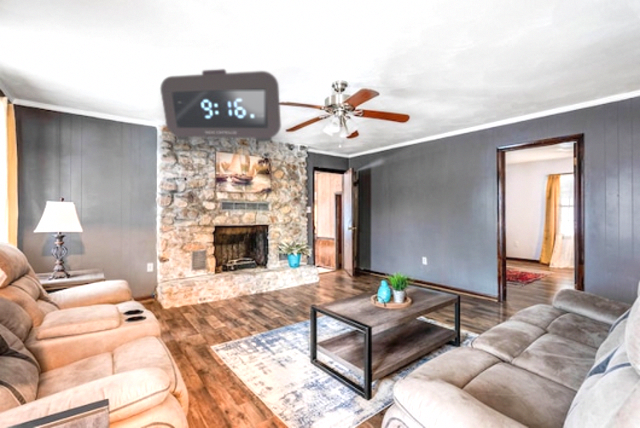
9.16
